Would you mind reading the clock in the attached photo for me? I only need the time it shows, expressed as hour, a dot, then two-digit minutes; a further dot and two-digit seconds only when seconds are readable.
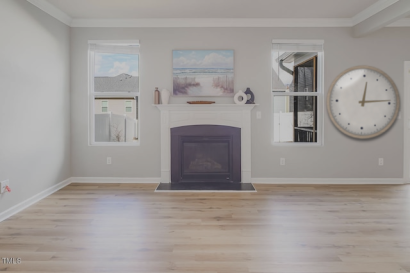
12.14
